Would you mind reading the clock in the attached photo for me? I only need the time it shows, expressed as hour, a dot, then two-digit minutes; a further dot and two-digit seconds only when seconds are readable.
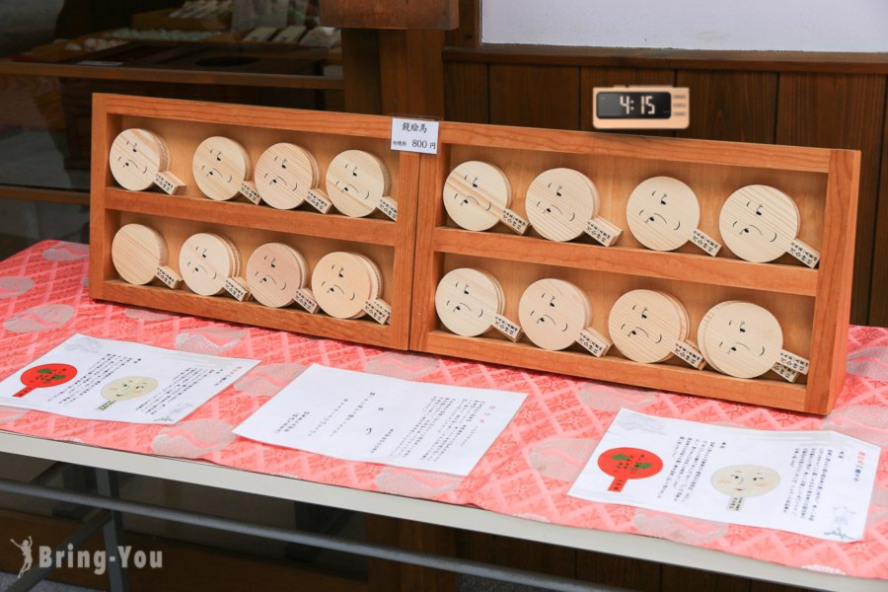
4.15
